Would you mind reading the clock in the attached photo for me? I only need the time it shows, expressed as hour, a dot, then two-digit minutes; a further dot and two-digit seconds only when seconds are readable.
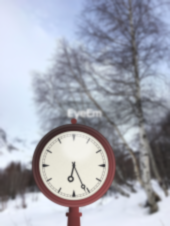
6.26
